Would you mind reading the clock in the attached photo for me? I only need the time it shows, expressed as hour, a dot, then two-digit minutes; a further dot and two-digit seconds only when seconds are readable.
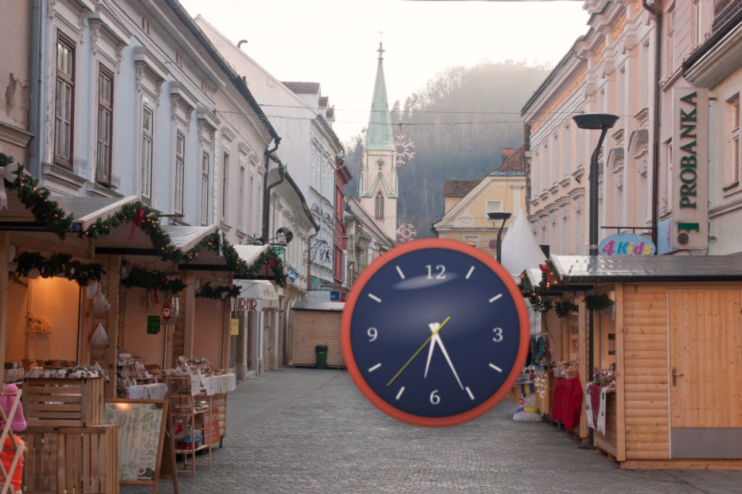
6.25.37
